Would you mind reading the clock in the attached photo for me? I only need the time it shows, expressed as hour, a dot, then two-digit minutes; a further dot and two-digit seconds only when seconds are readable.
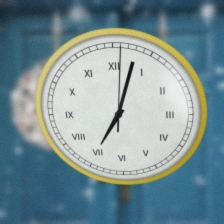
7.03.01
